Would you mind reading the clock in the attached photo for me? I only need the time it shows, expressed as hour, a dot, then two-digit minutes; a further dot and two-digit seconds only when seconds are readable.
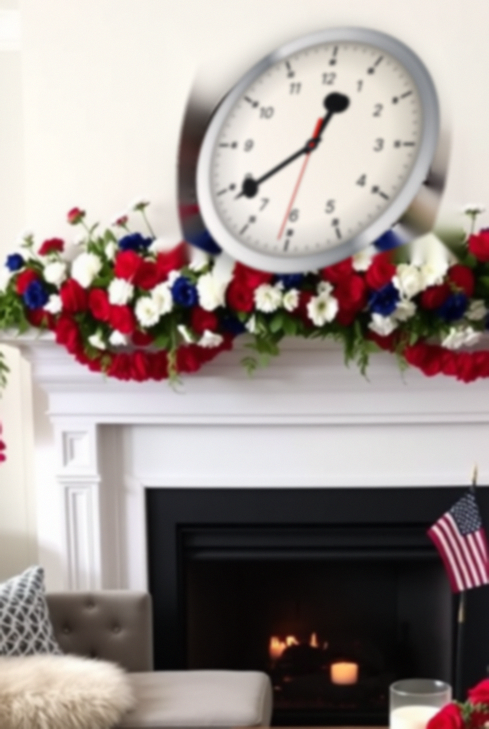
12.38.31
